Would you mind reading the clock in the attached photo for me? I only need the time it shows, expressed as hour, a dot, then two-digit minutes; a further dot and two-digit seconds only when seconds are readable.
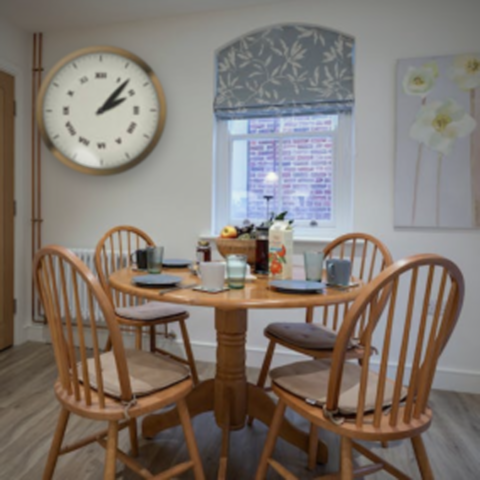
2.07
